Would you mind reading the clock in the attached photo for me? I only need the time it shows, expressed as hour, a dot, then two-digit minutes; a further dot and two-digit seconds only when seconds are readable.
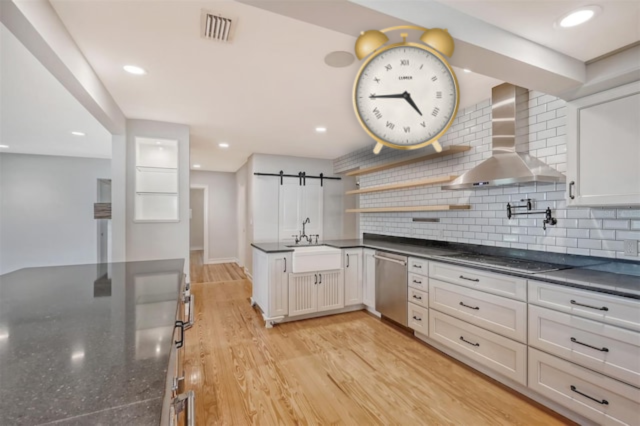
4.45
